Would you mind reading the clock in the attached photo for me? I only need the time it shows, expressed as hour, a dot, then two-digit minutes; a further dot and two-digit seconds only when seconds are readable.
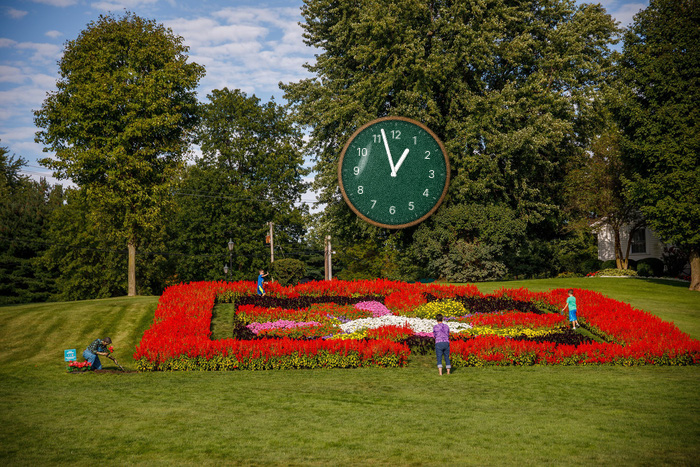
12.57
